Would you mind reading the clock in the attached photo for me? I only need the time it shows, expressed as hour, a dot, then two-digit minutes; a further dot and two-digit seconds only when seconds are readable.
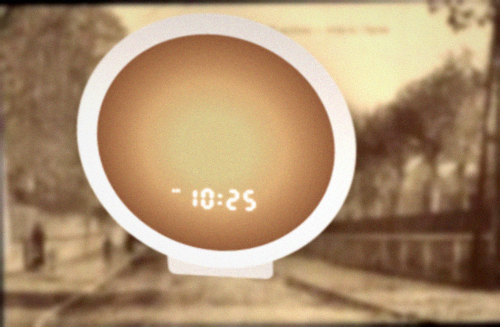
10.25
